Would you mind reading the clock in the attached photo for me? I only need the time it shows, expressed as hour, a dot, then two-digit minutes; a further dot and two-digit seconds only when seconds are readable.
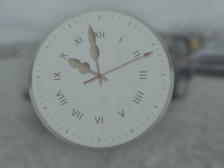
9.58.11
